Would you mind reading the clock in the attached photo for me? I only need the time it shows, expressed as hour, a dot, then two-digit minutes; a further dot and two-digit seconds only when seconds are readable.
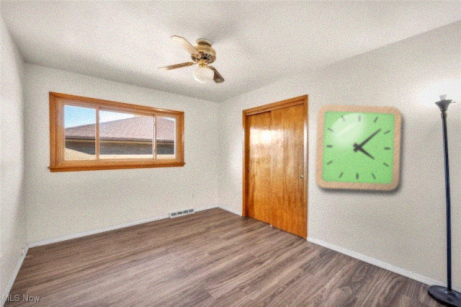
4.08
